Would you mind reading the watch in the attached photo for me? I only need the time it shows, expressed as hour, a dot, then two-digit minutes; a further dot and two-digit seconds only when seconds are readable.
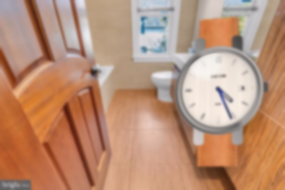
4.26
